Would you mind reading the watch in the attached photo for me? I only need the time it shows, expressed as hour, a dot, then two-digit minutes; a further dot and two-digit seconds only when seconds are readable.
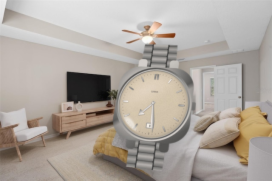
7.29
